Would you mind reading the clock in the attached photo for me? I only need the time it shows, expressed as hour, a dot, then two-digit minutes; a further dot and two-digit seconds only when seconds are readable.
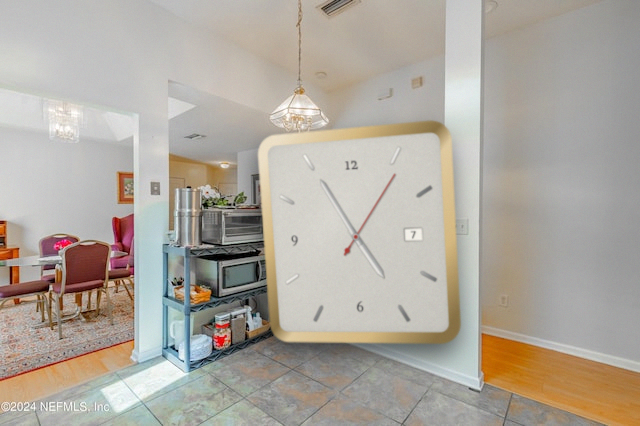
4.55.06
